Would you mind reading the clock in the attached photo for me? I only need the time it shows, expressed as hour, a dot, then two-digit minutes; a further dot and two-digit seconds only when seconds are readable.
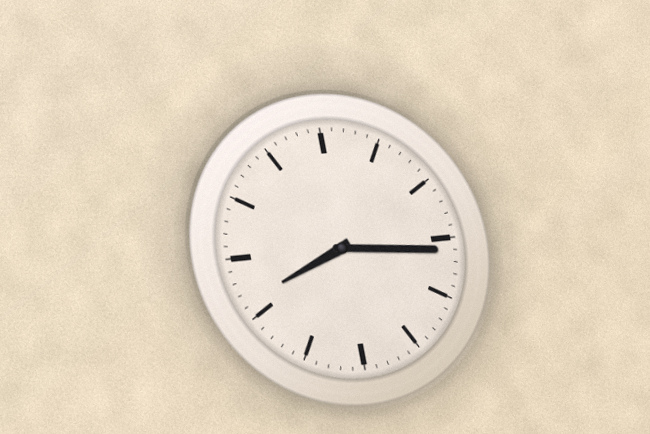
8.16
